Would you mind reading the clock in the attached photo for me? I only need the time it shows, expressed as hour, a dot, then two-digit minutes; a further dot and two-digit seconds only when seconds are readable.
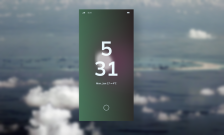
5.31
